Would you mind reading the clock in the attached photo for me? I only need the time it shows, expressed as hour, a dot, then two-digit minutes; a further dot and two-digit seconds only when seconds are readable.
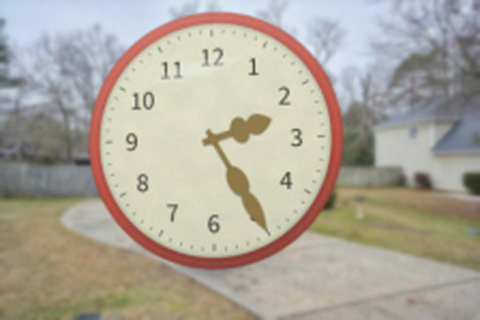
2.25
